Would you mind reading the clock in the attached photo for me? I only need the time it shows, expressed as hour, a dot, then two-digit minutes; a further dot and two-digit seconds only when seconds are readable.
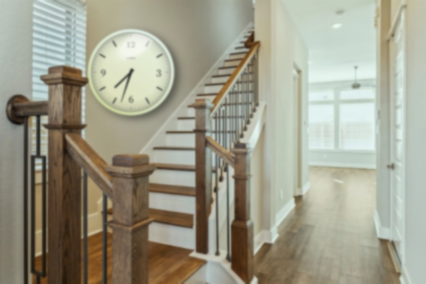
7.33
